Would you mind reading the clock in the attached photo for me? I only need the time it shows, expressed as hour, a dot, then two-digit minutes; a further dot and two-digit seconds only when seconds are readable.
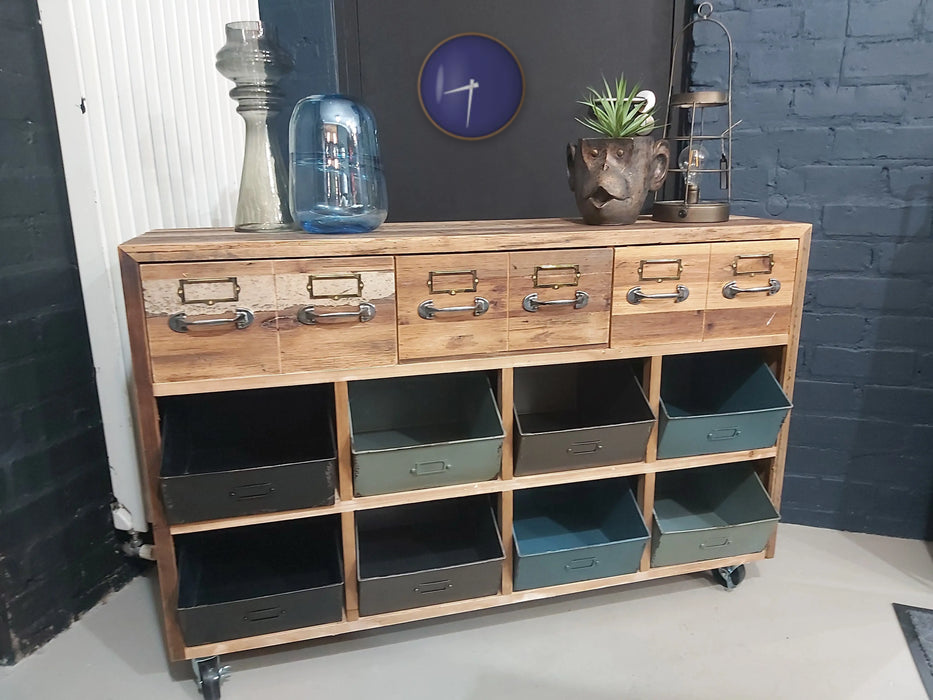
8.31
